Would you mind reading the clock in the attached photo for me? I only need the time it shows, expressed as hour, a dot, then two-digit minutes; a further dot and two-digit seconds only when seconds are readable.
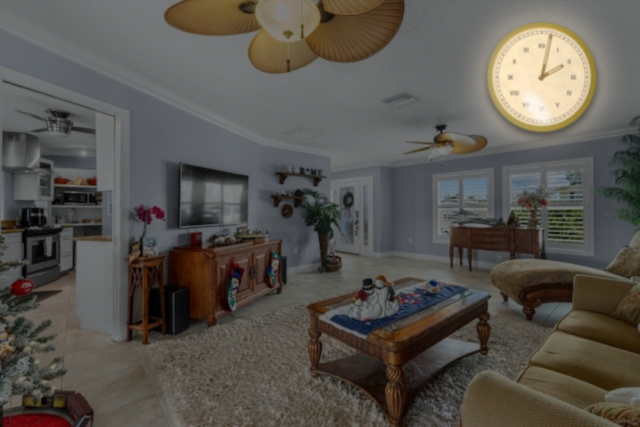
2.02
